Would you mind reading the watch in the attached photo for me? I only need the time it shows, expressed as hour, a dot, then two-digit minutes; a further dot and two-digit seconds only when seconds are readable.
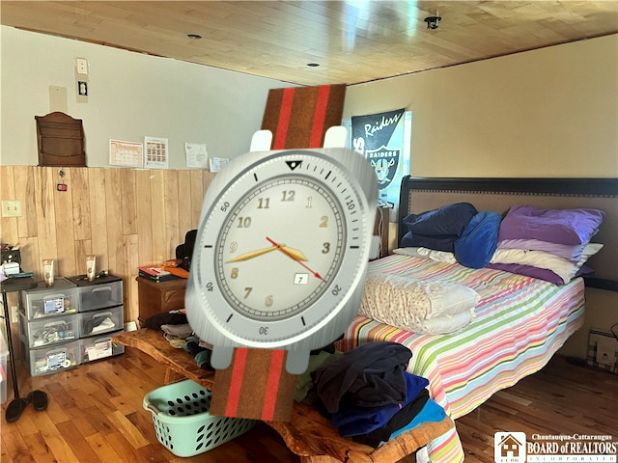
3.42.20
